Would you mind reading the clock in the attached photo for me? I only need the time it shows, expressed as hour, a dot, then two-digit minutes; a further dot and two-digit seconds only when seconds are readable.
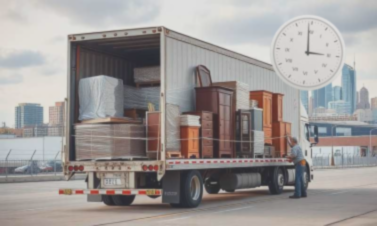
2.59
